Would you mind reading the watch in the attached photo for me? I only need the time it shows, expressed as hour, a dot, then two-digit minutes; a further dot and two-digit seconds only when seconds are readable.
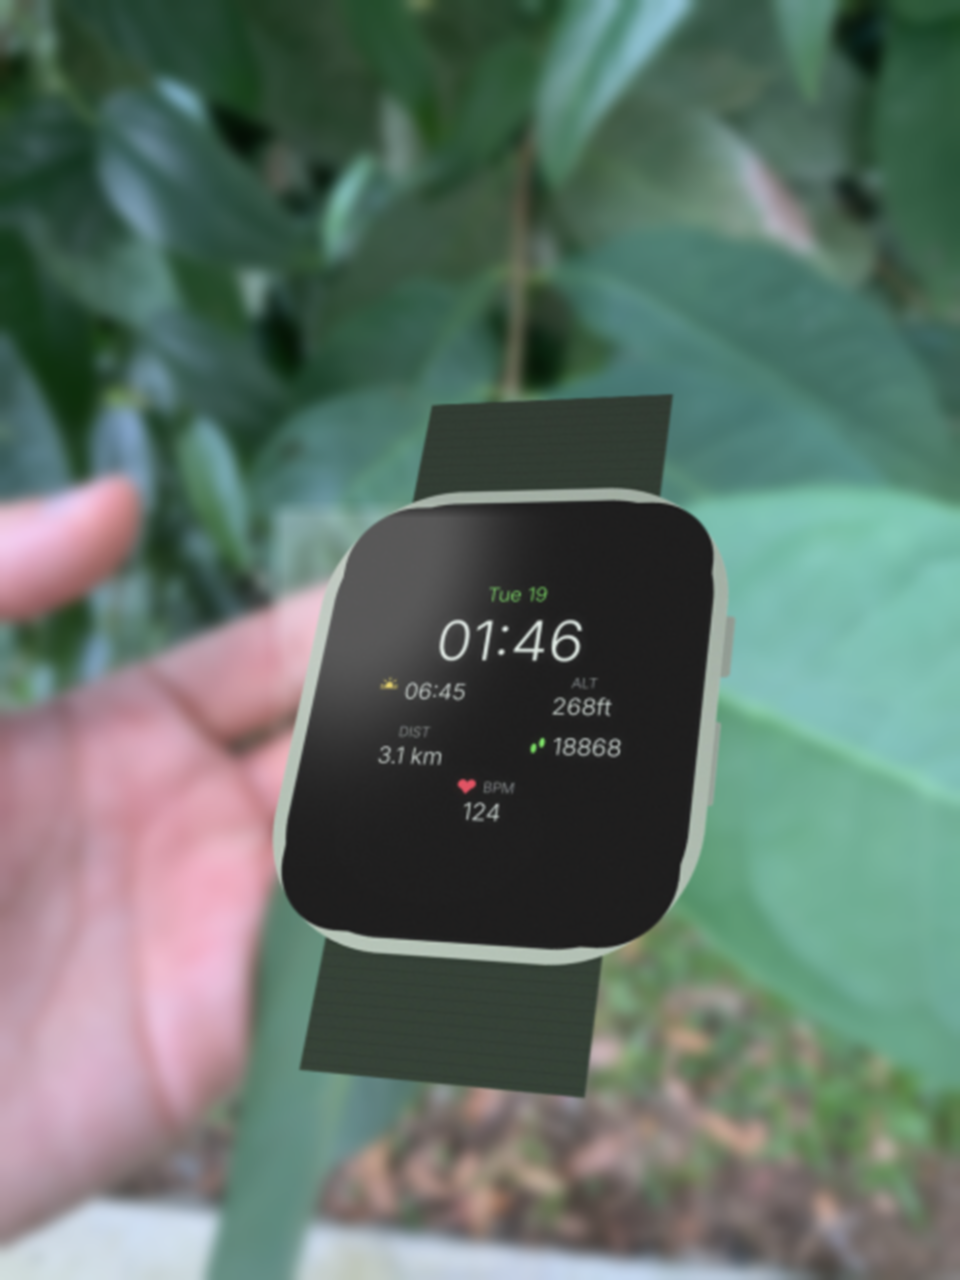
1.46
